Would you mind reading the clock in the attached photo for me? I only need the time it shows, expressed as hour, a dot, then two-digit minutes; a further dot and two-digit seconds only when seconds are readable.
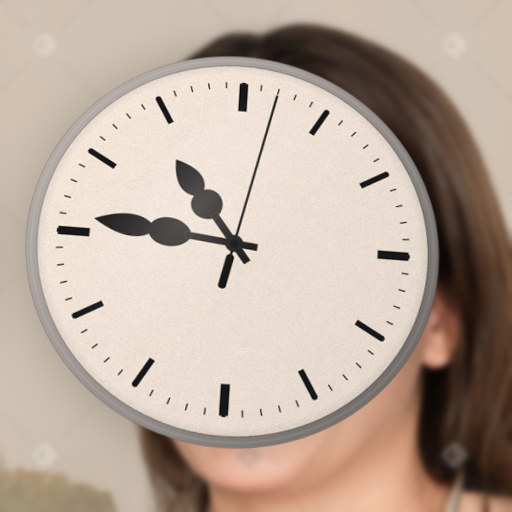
10.46.02
